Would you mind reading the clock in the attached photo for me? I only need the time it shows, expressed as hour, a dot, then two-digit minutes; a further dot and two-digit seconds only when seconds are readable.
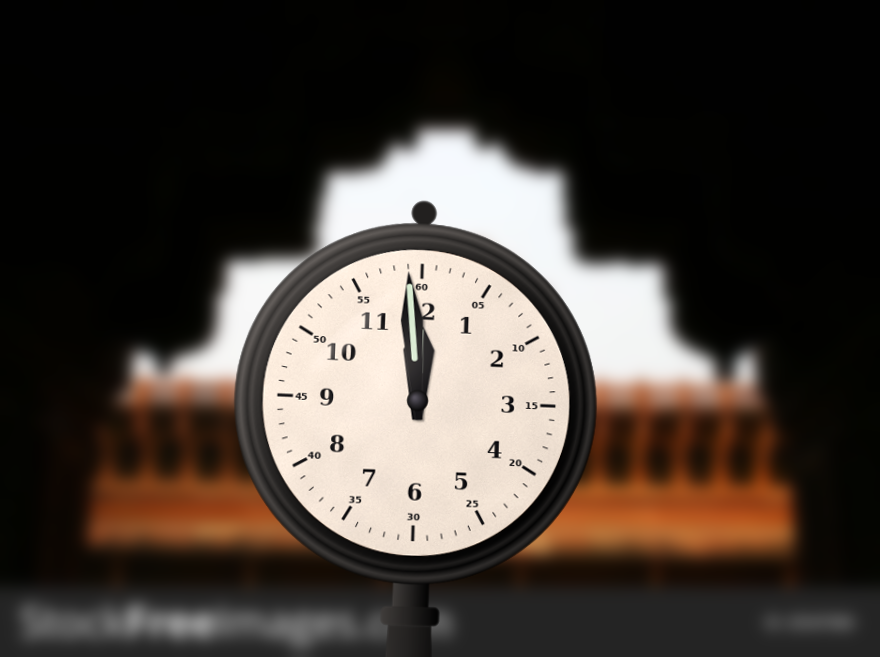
11.59
